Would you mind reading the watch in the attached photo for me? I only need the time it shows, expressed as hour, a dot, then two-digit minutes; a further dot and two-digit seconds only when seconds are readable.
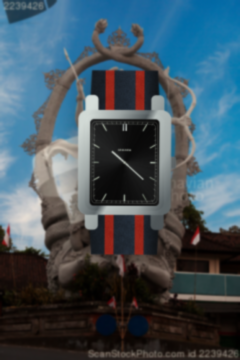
10.22
